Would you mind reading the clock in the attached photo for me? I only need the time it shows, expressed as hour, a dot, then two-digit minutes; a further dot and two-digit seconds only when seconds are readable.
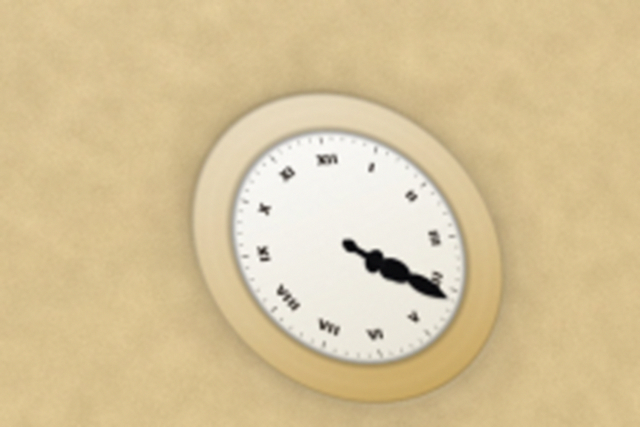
4.21
